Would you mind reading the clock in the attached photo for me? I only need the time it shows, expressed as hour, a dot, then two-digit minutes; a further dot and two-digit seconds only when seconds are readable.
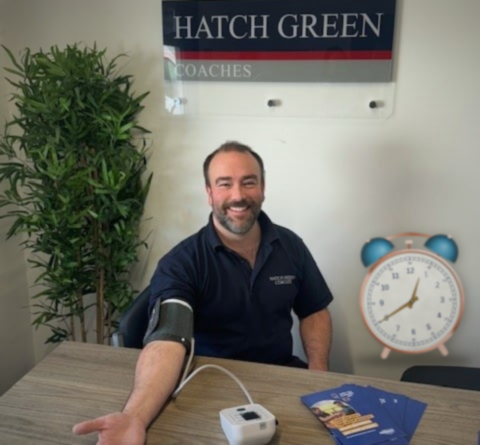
12.40
